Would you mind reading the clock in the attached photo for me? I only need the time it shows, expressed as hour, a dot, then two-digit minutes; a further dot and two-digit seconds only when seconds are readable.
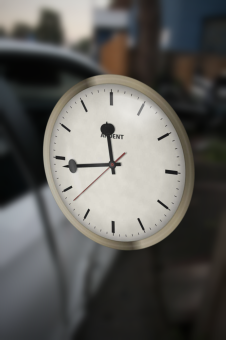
11.43.38
